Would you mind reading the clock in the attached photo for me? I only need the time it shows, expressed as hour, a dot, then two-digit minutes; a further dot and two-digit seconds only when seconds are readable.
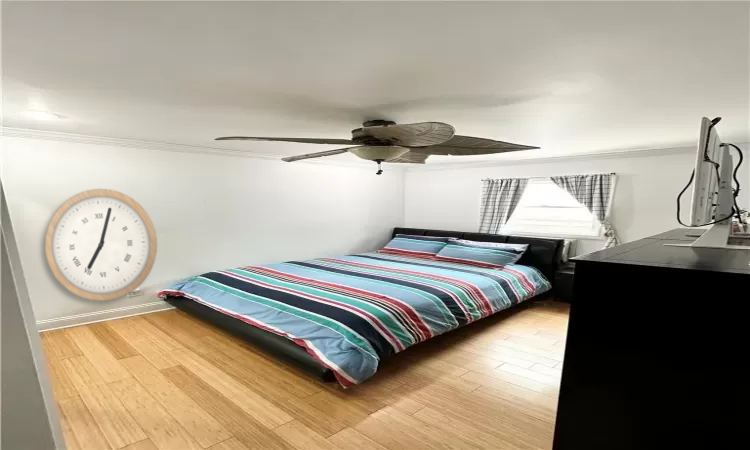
7.03
